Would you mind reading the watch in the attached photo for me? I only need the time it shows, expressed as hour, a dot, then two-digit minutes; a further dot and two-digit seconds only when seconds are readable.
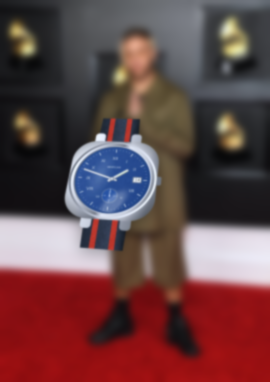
1.48
